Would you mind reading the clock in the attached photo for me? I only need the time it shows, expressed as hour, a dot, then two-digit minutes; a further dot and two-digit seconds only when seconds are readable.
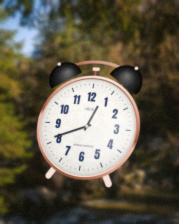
12.41
